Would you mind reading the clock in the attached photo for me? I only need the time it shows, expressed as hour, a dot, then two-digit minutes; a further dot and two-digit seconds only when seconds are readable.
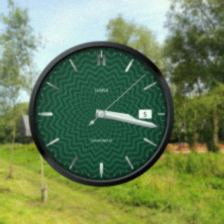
3.17.08
